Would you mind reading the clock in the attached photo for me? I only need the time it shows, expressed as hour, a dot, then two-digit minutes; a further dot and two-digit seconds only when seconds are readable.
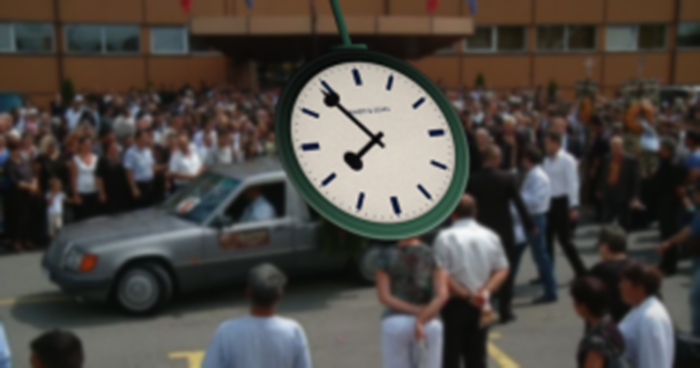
7.54
